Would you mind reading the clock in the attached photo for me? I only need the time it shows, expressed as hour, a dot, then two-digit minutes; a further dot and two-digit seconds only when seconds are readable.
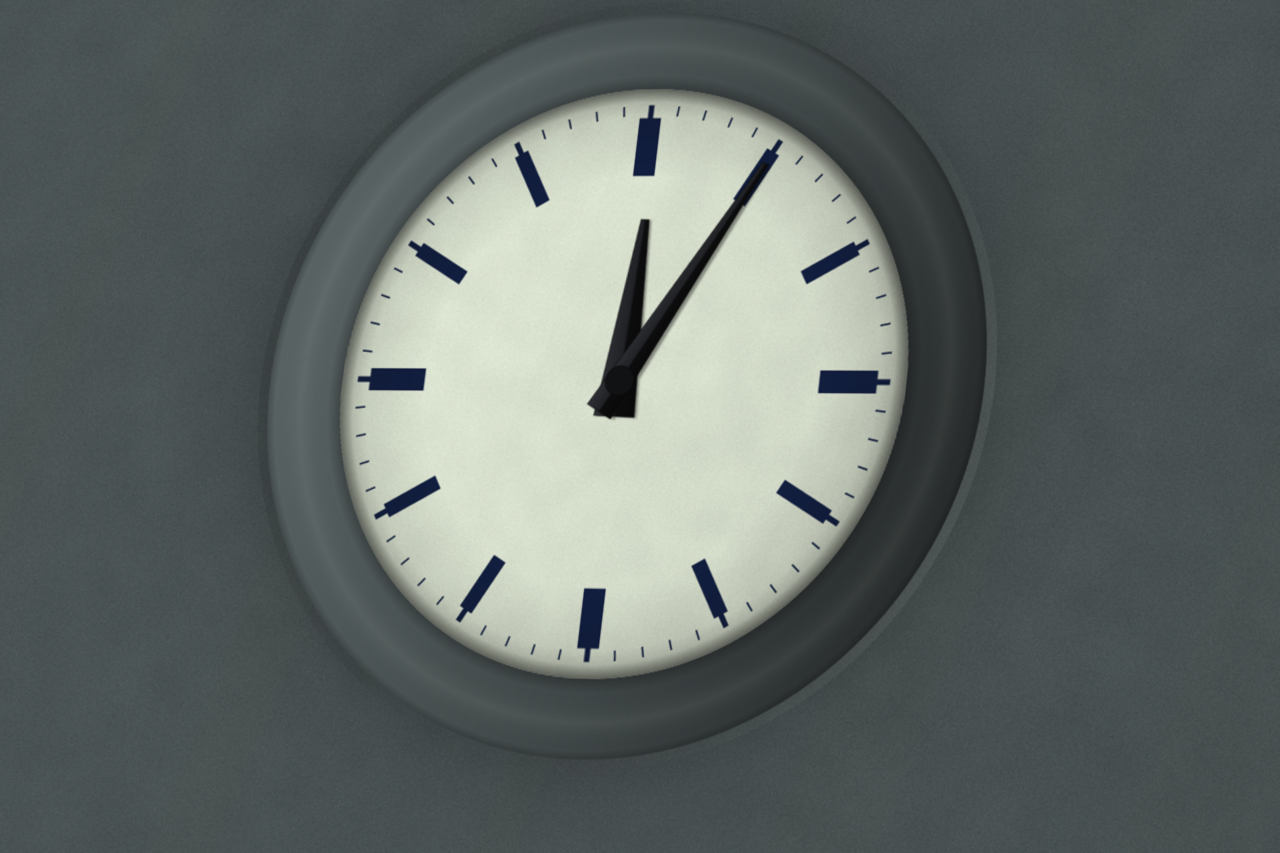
12.05
